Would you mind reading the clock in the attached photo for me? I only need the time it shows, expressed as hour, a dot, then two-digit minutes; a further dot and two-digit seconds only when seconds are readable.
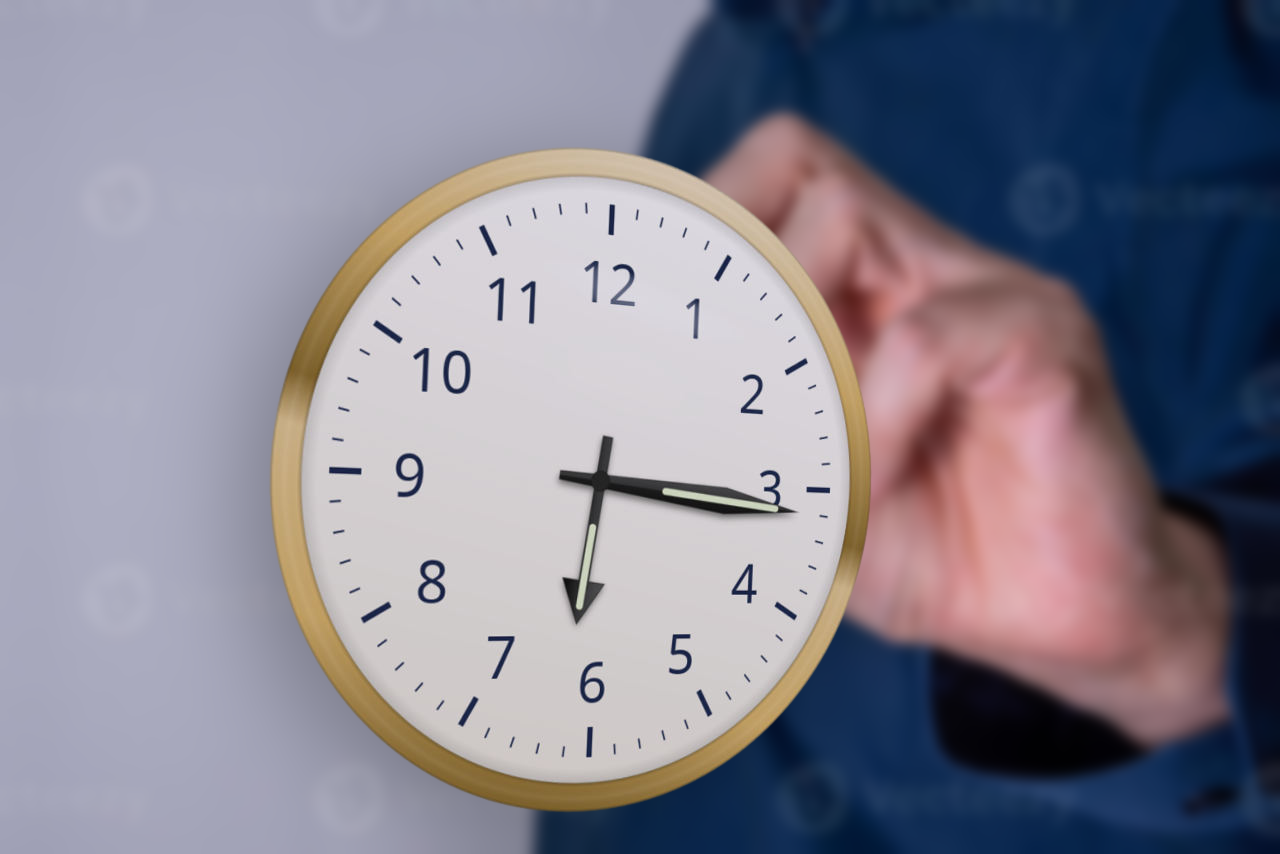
6.16
